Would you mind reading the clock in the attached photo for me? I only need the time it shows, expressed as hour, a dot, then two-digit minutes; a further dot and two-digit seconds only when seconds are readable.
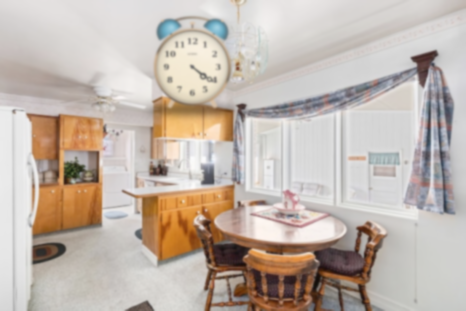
4.21
